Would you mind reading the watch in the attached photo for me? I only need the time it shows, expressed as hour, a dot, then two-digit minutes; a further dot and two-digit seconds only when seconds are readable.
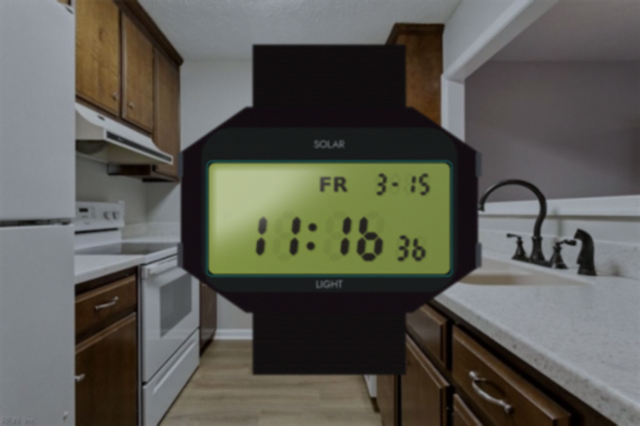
11.16.36
